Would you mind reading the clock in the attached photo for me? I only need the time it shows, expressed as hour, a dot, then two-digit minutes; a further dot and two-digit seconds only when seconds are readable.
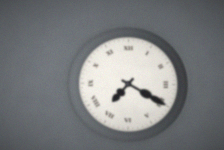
7.20
